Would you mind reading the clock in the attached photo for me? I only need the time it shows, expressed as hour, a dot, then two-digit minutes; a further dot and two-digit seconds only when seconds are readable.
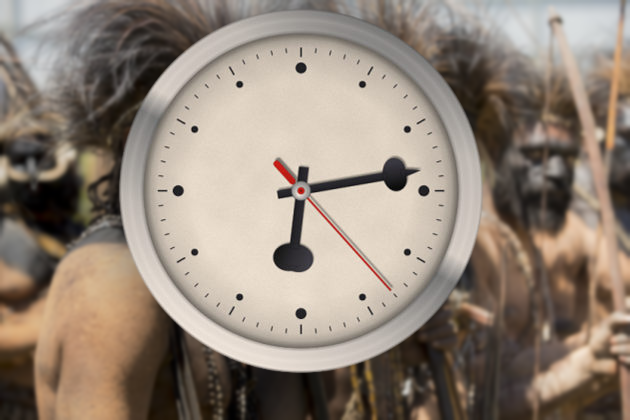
6.13.23
